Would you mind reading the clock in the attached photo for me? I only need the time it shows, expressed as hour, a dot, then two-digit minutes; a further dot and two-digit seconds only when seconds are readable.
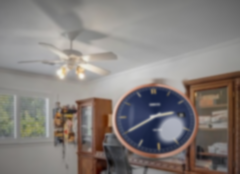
2.40
